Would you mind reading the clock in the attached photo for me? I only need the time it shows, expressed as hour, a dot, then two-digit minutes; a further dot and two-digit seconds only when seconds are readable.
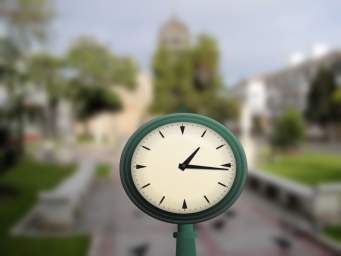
1.16
